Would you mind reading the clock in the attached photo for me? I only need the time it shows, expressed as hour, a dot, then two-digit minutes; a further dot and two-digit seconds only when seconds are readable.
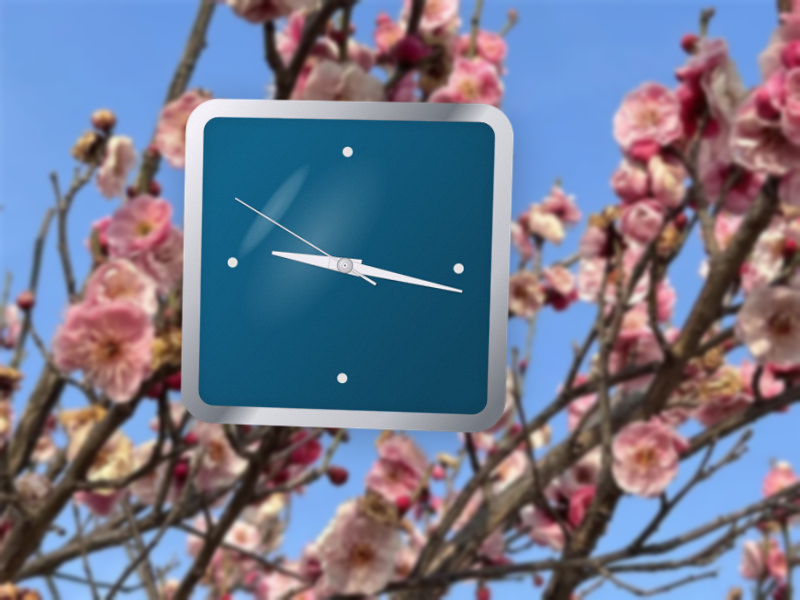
9.16.50
